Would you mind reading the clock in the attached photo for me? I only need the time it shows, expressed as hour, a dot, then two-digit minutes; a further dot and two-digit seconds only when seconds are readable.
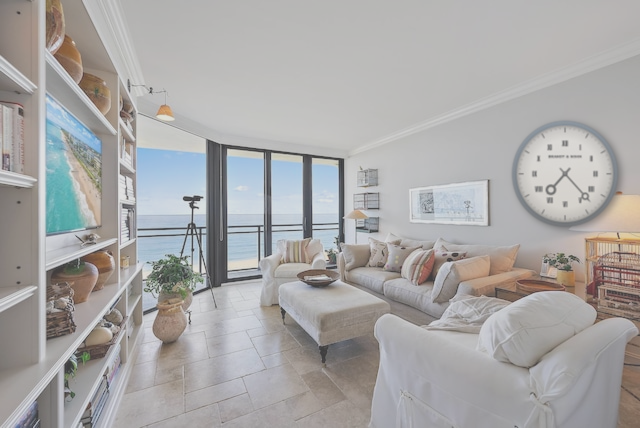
7.23
